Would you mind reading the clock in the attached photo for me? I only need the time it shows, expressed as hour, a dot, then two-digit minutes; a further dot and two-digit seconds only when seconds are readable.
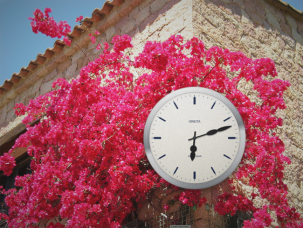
6.12
